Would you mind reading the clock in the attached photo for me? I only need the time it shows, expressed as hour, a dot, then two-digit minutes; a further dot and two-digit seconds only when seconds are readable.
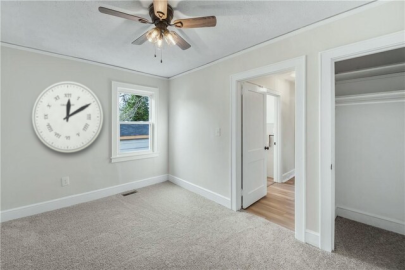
12.10
